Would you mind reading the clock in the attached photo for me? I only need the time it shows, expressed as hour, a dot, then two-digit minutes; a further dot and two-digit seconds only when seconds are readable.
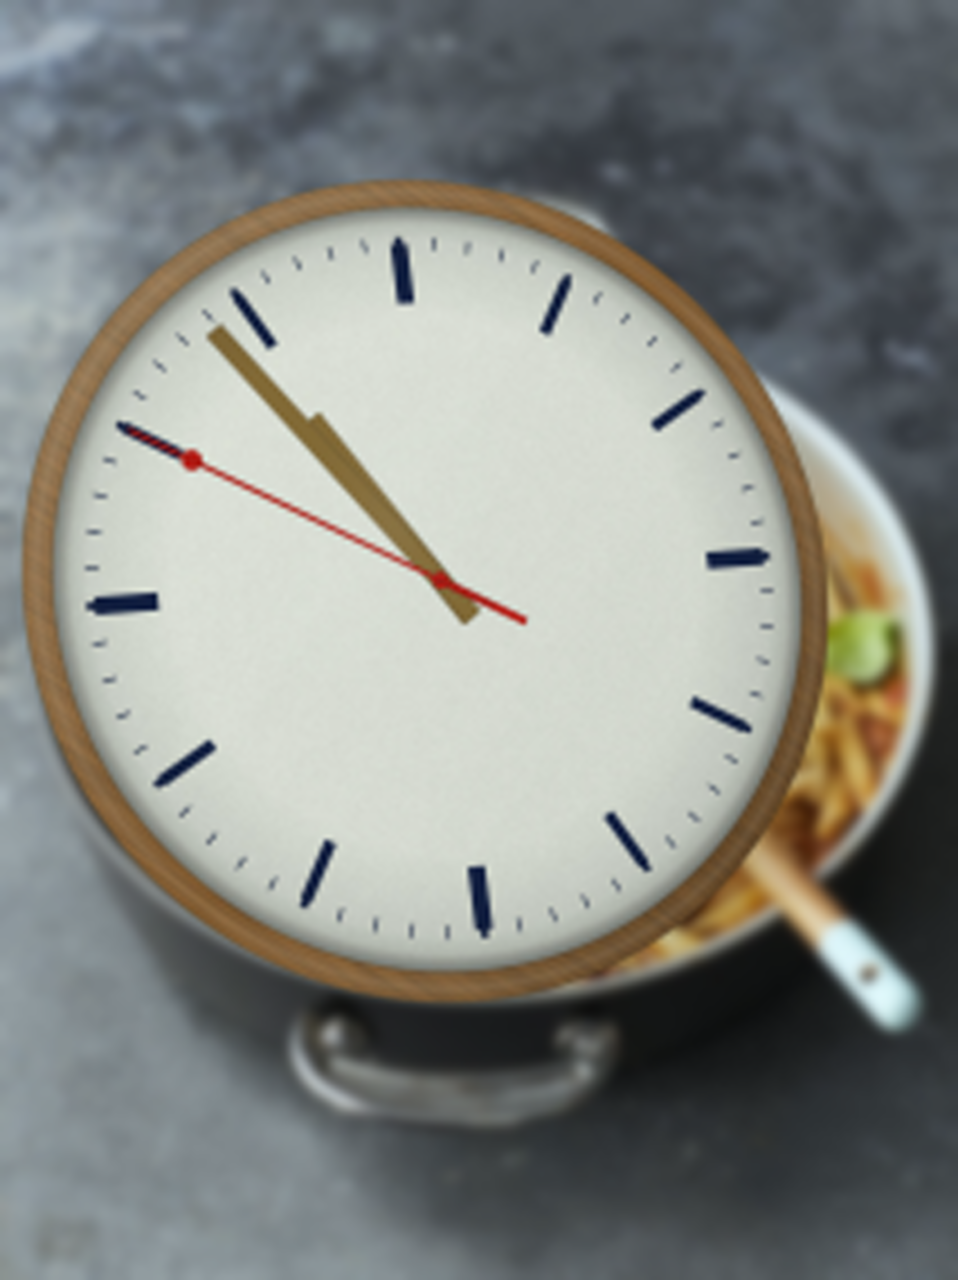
10.53.50
